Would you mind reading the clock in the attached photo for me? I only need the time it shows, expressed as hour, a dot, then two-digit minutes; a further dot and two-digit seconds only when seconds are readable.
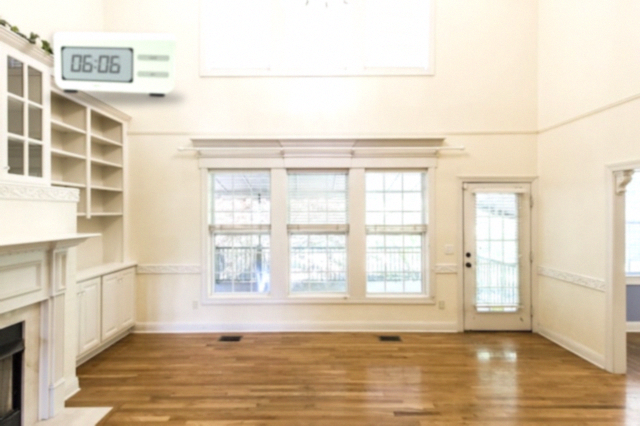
6.06
